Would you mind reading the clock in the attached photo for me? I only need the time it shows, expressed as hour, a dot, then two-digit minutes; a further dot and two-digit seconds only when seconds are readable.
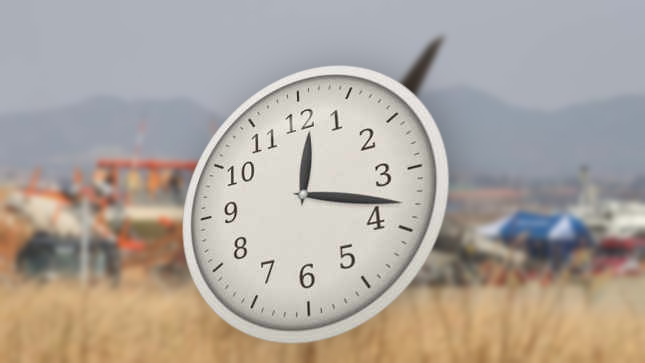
12.18
